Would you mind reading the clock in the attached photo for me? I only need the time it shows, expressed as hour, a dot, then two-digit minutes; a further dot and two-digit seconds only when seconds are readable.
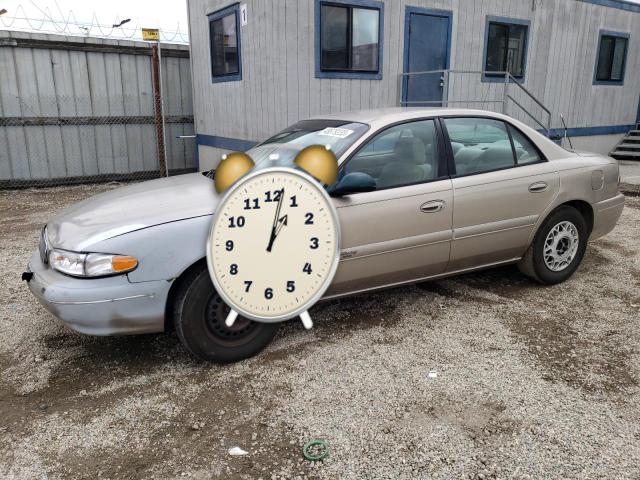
1.02
